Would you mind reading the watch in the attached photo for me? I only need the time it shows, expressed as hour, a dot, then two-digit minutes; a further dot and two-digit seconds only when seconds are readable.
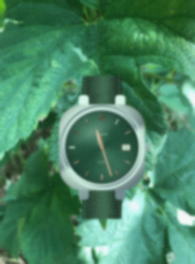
11.27
